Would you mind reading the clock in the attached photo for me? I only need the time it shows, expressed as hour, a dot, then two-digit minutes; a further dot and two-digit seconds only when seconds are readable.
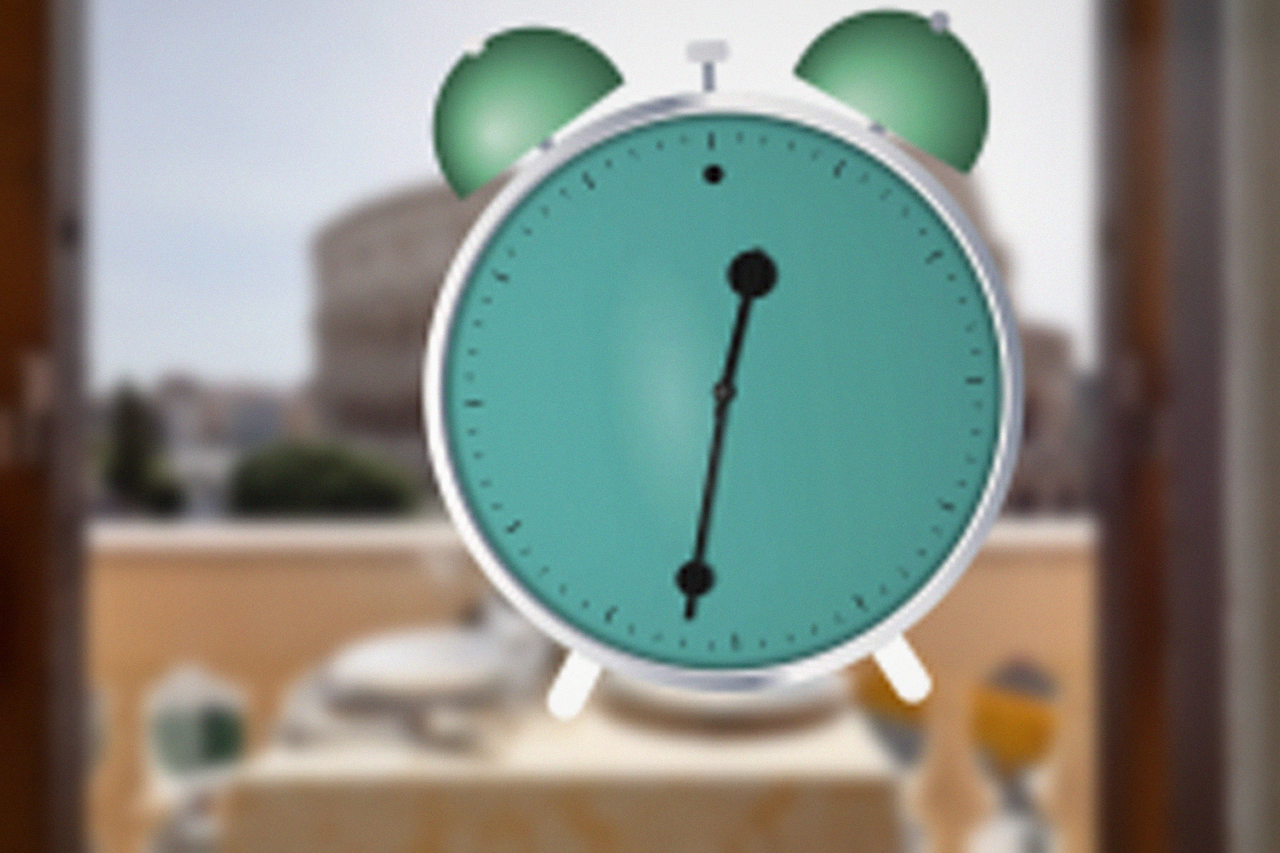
12.32
